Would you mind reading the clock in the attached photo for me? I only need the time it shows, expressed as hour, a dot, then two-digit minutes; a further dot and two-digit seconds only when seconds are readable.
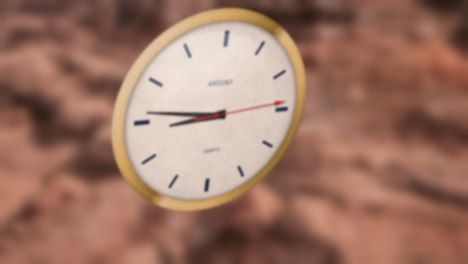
8.46.14
